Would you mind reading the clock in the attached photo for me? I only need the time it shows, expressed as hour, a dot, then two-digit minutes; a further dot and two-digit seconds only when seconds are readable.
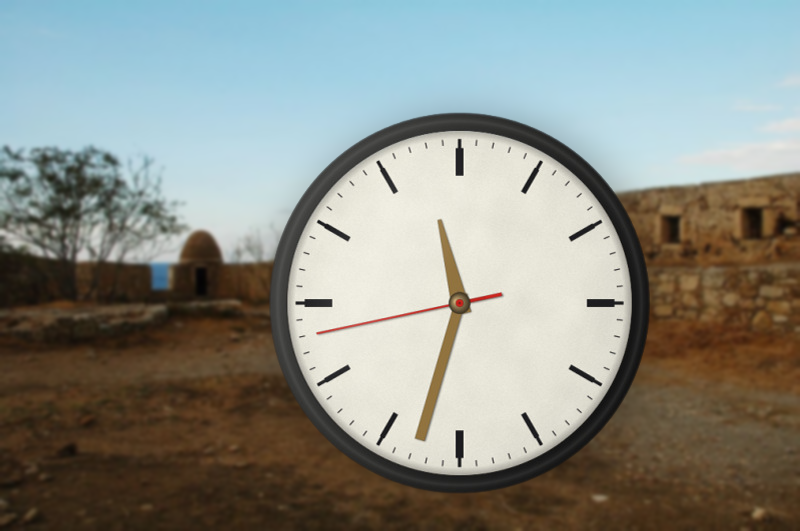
11.32.43
